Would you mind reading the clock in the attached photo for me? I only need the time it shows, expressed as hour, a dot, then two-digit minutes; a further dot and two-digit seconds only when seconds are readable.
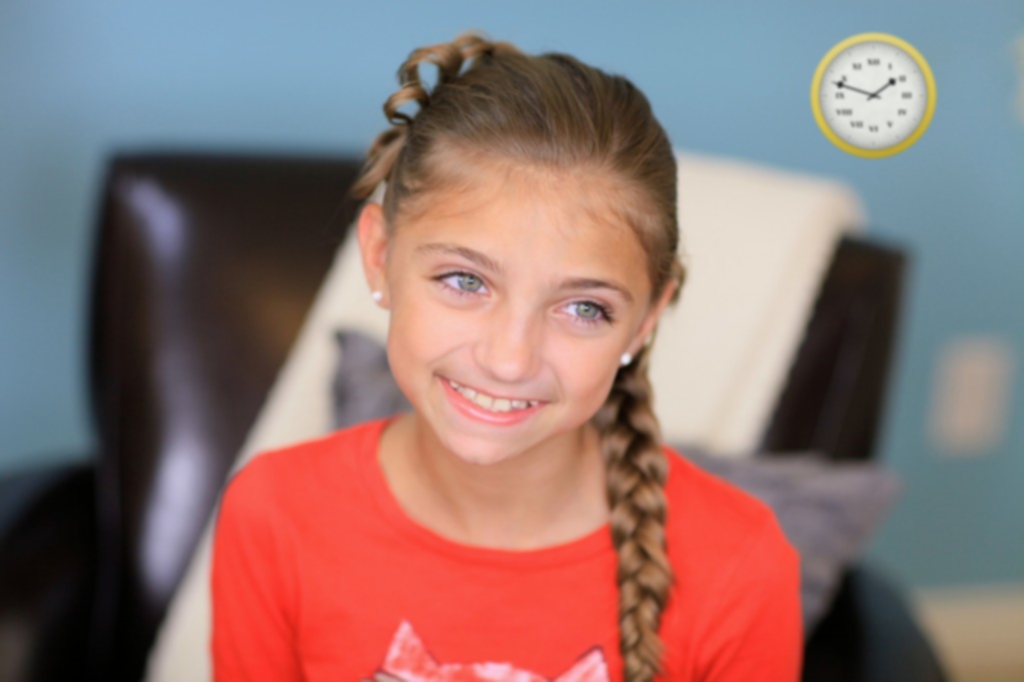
1.48
